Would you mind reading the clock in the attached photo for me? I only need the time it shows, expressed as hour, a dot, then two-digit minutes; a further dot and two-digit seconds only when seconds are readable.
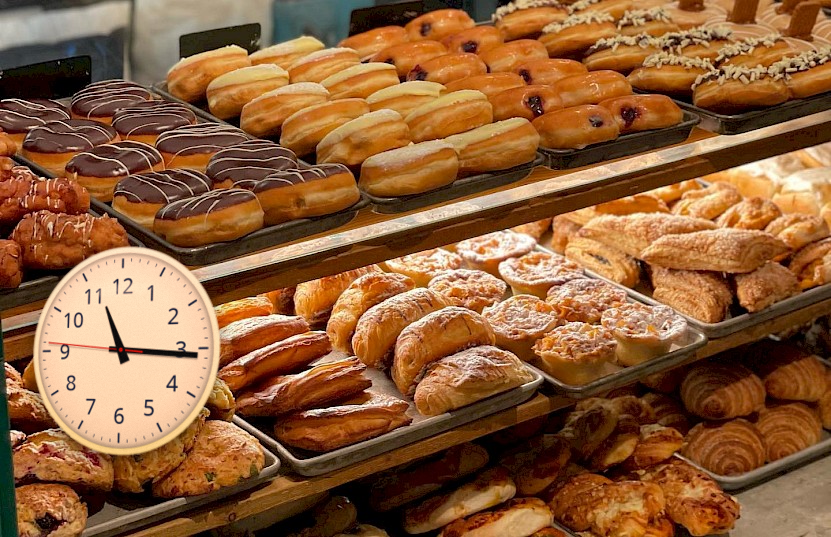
11.15.46
